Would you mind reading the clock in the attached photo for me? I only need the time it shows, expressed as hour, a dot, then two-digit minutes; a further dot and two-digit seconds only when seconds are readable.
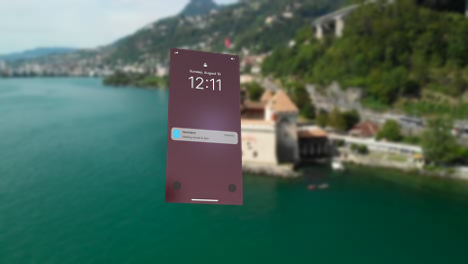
12.11
